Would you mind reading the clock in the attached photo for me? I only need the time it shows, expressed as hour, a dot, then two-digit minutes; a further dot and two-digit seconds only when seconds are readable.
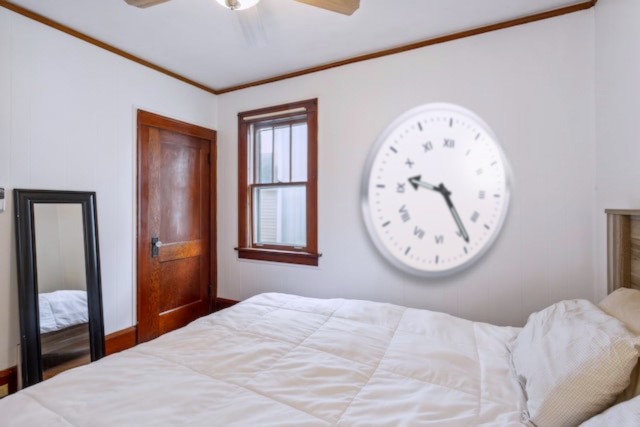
9.24
